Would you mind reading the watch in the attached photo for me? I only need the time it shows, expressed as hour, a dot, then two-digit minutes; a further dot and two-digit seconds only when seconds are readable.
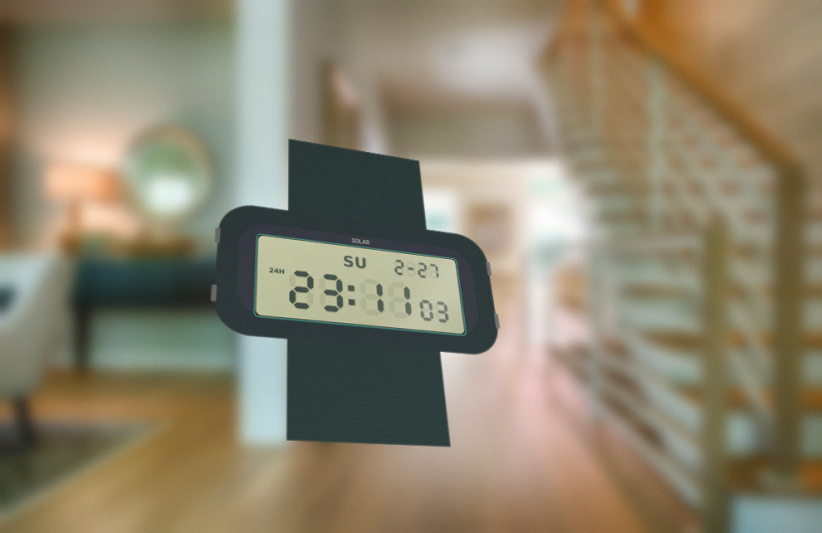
23.11.03
